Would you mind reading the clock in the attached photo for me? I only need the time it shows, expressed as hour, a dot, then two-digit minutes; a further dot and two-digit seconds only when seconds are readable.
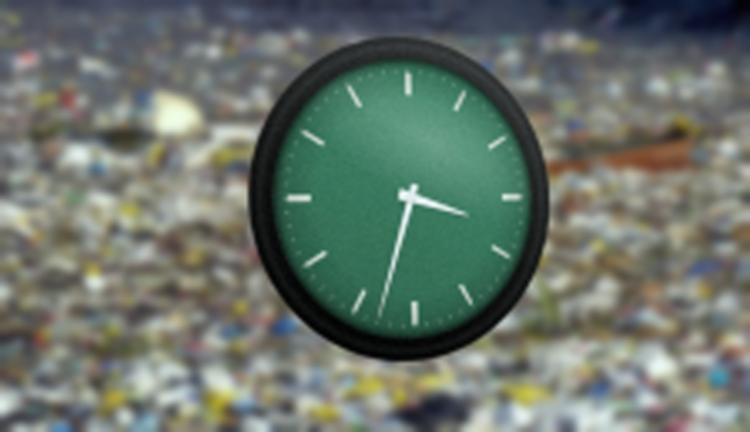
3.33
